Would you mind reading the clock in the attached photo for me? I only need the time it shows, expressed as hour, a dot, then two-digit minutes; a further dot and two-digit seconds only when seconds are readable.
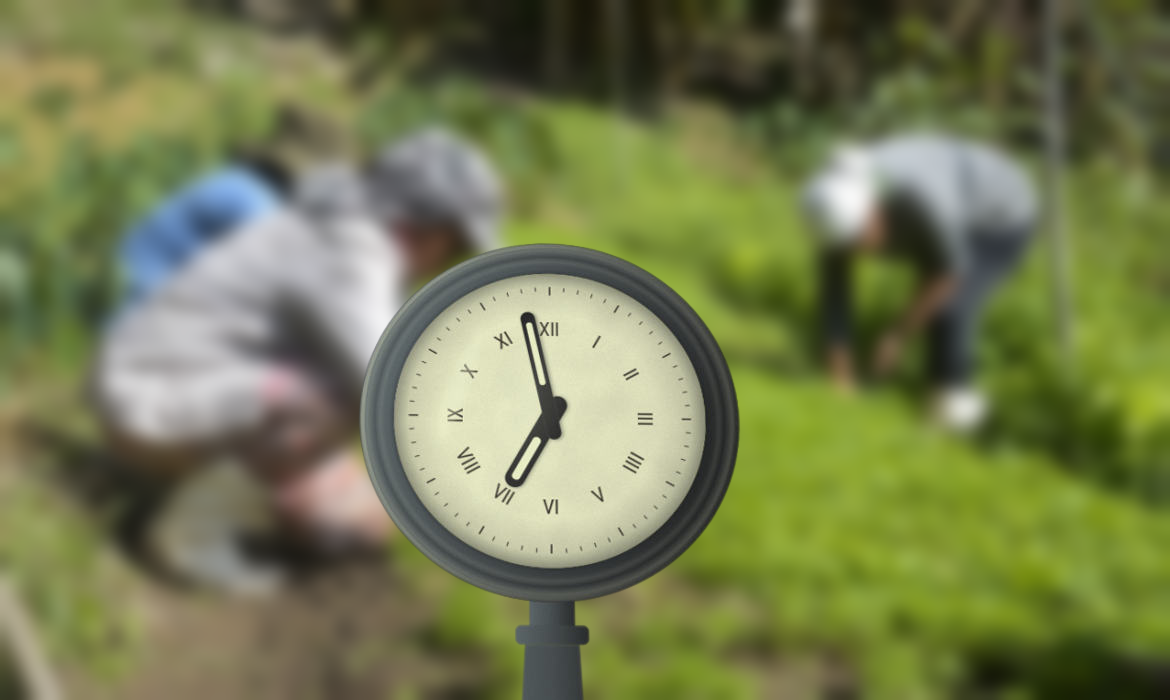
6.58
